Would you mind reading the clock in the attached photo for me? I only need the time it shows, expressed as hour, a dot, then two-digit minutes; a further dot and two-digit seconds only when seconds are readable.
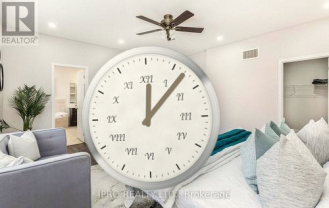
12.07
